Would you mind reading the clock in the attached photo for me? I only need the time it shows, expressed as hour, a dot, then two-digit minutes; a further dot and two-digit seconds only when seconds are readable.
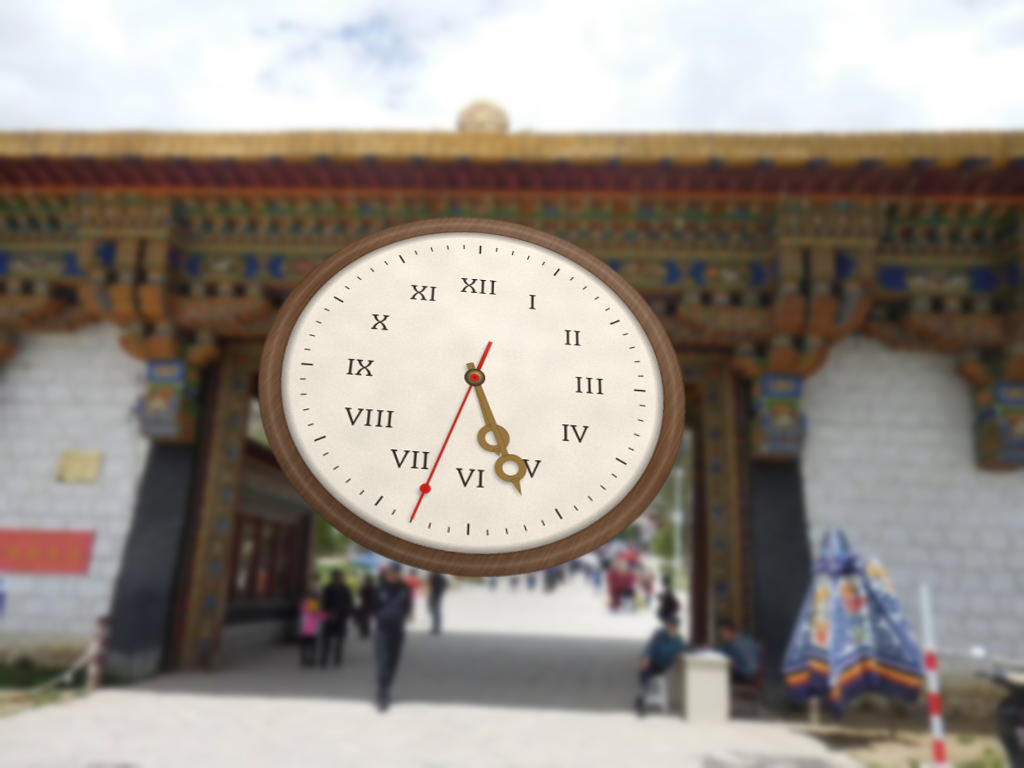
5.26.33
